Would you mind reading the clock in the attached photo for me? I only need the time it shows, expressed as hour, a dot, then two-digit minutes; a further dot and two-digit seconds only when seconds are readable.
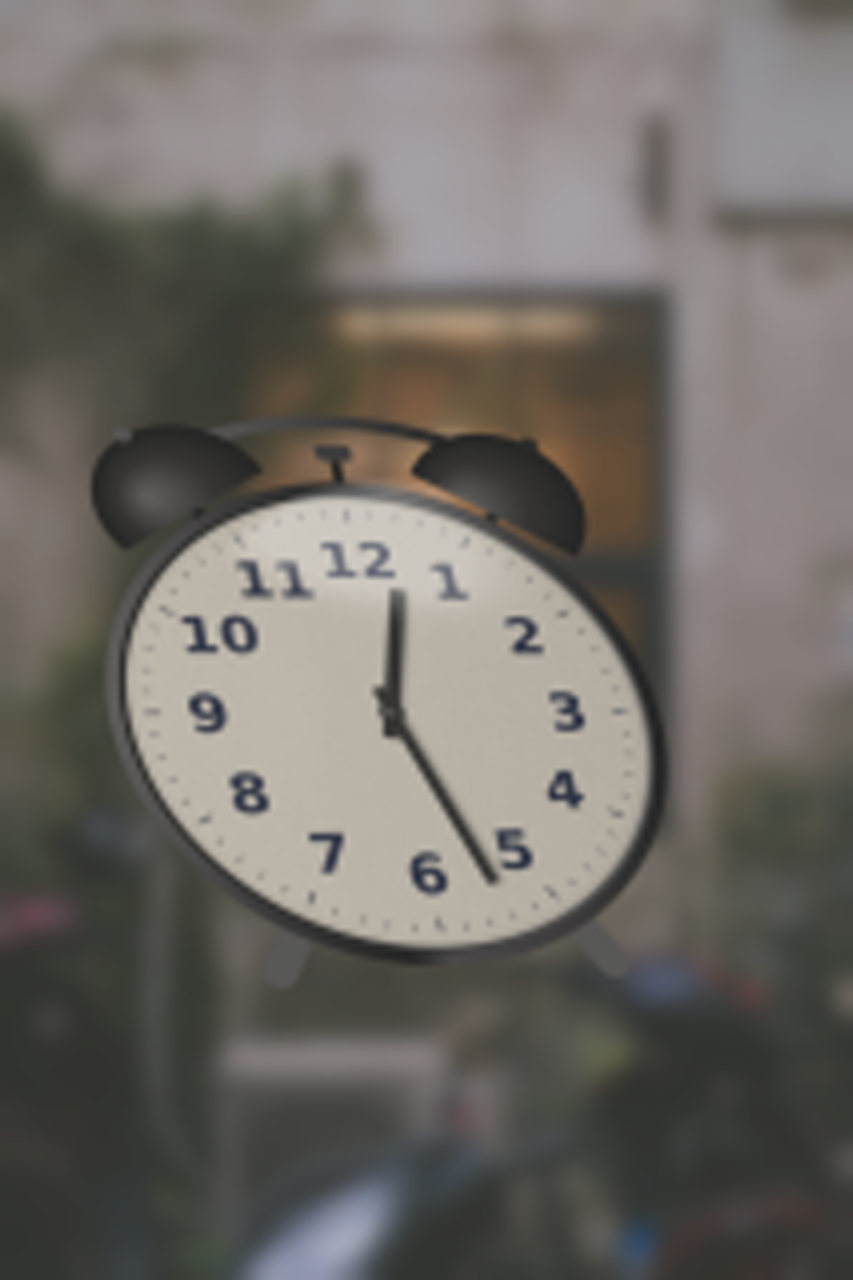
12.27
